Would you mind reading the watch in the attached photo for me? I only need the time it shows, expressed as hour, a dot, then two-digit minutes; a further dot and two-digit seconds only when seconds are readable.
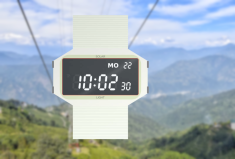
10.02.30
